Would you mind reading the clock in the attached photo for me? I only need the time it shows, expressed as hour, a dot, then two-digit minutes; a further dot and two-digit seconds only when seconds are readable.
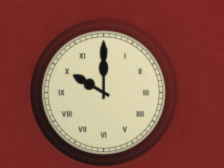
10.00
